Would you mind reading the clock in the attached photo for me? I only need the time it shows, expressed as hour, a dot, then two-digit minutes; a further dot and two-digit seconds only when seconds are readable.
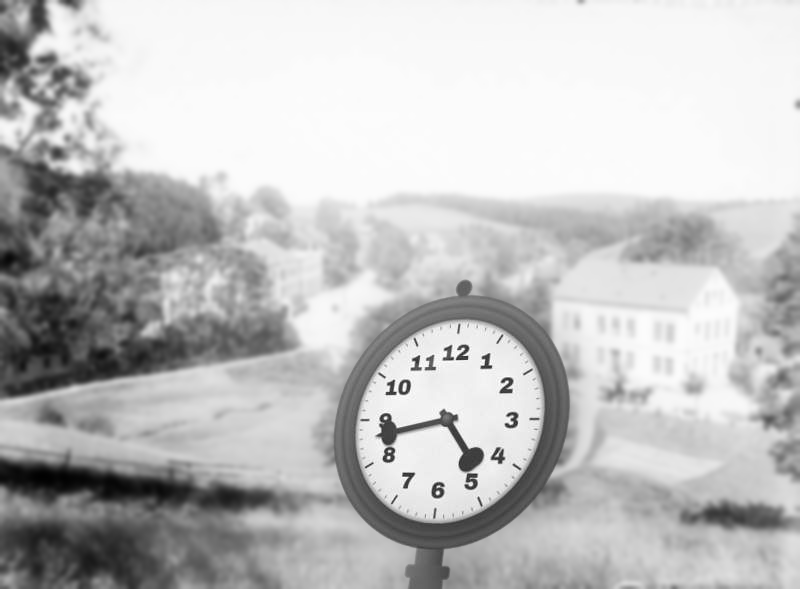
4.43
